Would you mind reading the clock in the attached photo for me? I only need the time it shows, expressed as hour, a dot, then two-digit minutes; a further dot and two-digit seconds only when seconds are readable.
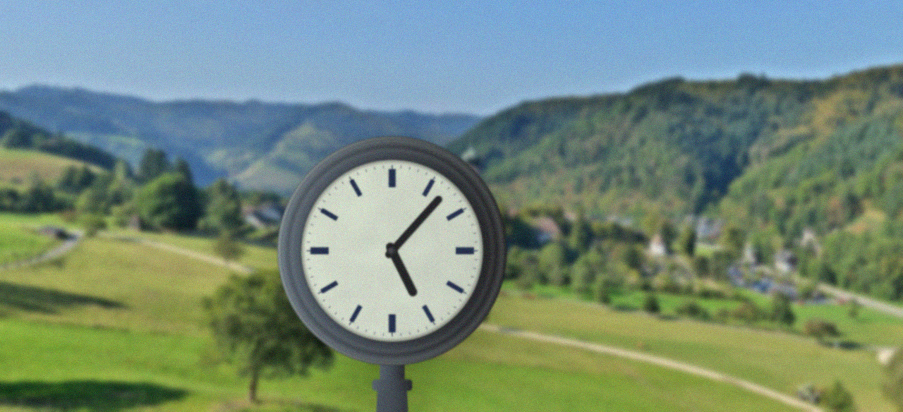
5.07
